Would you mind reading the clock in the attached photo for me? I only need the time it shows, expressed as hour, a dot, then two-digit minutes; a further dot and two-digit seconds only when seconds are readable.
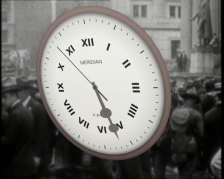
5.26.53
